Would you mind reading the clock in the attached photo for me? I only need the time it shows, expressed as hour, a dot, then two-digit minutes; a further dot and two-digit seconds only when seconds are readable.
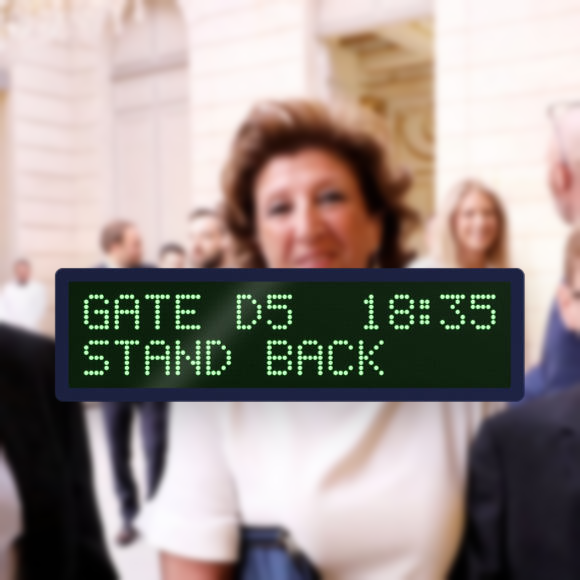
18.35
